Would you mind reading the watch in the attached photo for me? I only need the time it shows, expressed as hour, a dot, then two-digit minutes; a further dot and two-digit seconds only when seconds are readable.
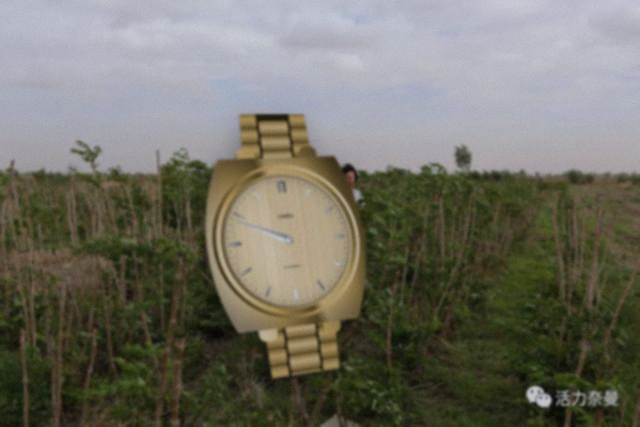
9.49
